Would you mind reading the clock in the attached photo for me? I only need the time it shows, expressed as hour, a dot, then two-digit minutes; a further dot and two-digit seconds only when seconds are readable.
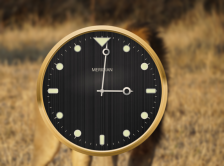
3.01
